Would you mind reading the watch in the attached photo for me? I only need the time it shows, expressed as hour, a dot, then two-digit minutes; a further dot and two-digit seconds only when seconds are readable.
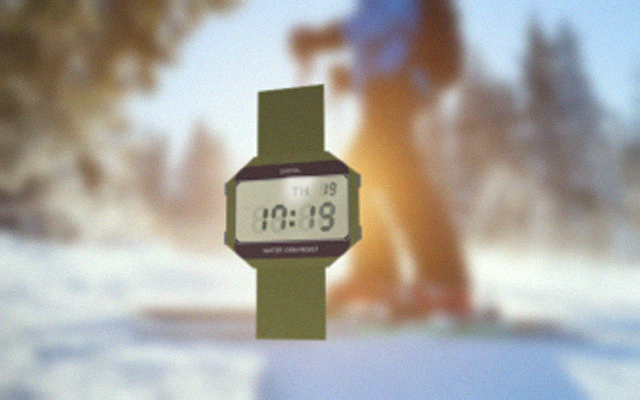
17.19
